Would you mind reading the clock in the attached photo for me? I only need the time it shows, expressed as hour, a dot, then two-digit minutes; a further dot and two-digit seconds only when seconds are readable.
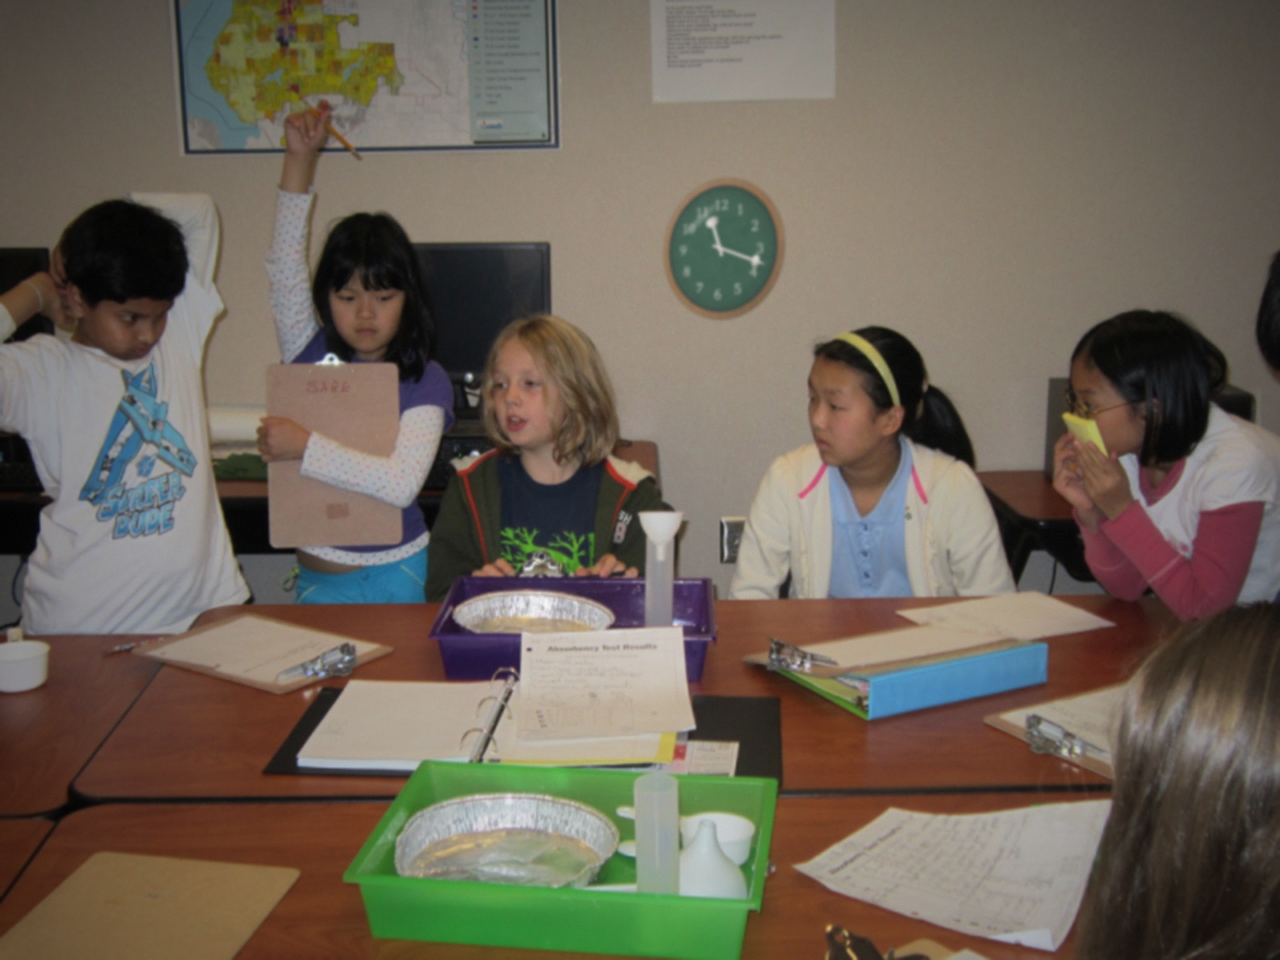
11.18
